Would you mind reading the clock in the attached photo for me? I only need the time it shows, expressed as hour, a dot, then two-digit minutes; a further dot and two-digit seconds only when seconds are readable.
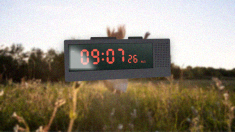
9.07.26
